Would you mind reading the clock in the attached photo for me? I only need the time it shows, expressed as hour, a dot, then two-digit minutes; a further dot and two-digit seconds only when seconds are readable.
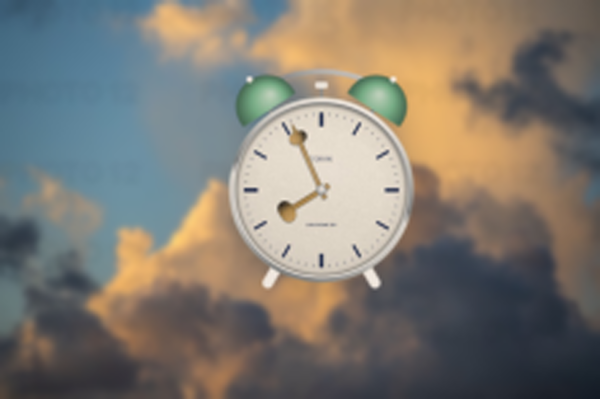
7.56
